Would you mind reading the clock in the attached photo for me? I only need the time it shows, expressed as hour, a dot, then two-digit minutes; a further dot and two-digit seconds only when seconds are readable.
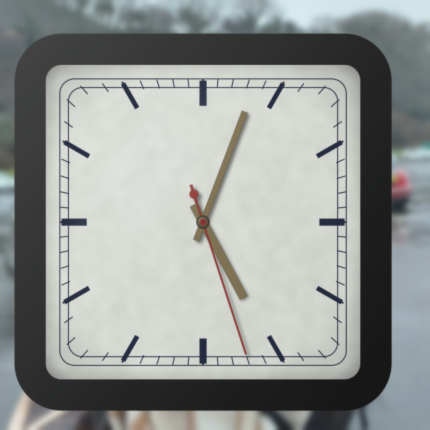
5.03.27
